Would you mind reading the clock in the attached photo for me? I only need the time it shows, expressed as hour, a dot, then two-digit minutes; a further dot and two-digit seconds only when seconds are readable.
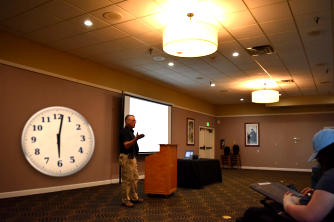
6.02
